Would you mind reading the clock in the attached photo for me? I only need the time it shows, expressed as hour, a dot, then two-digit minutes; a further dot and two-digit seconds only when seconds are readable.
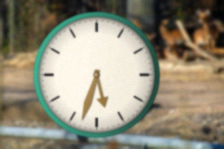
5.33
